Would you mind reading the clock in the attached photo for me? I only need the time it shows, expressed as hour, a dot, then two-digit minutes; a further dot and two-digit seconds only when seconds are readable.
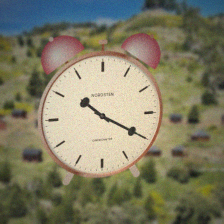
10.20
